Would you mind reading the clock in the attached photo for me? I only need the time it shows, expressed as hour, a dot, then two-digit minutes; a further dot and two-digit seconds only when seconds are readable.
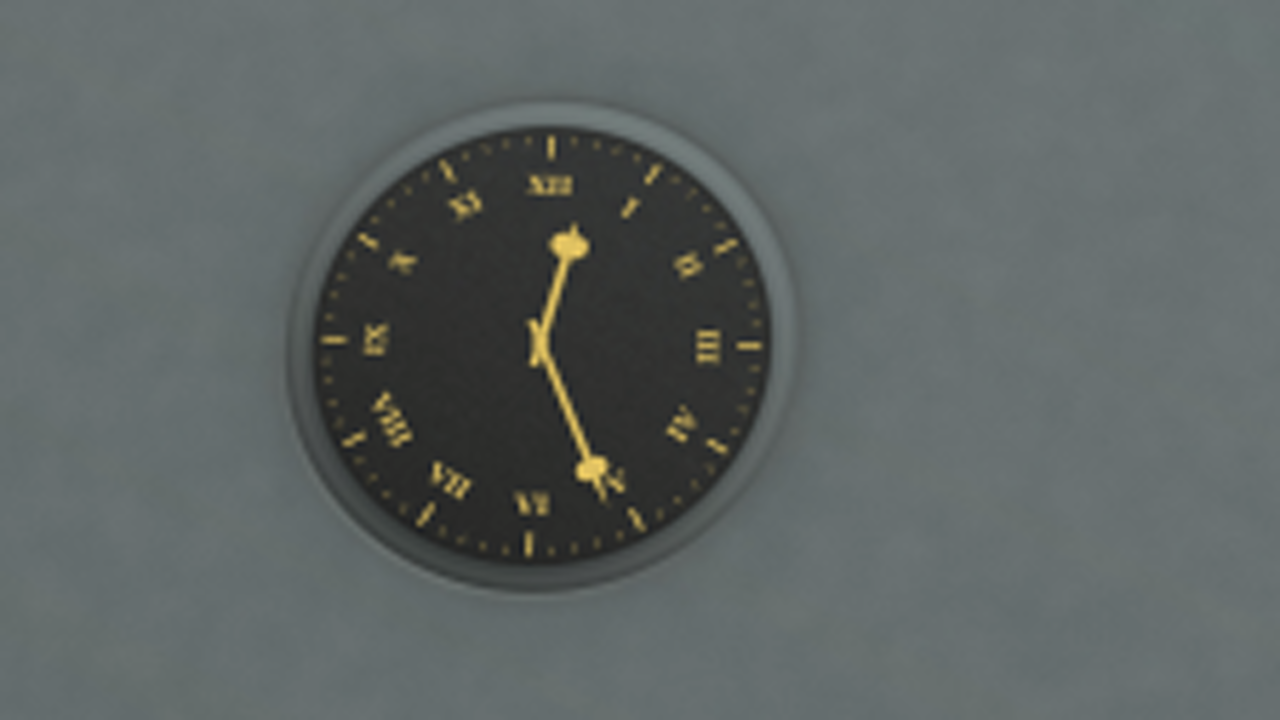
12.26
